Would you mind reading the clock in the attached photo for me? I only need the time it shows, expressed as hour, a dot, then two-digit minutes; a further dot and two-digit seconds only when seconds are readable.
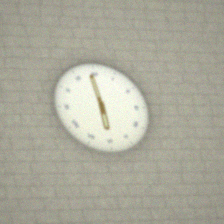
5.59
